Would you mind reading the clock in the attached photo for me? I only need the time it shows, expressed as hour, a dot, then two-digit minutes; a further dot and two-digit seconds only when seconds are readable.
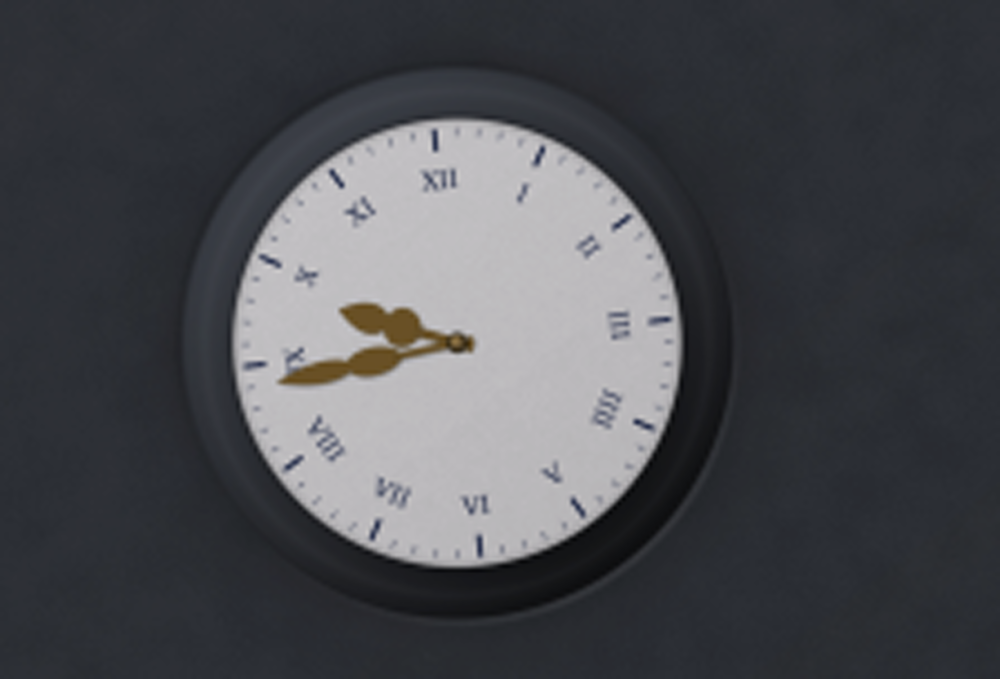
9.44
